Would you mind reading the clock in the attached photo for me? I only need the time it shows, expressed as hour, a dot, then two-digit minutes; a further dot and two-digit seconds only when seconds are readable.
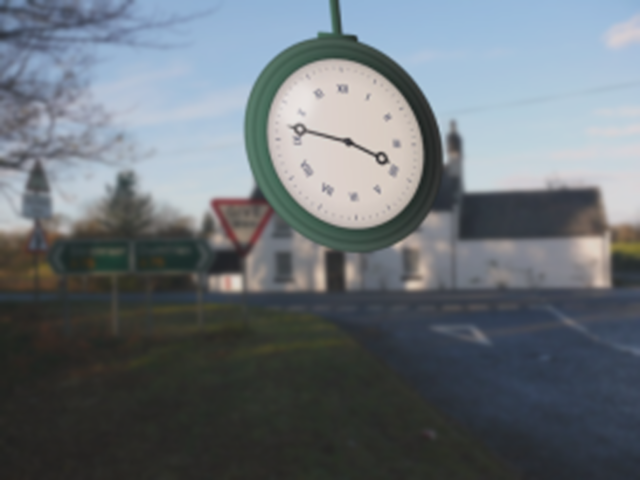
3.47
